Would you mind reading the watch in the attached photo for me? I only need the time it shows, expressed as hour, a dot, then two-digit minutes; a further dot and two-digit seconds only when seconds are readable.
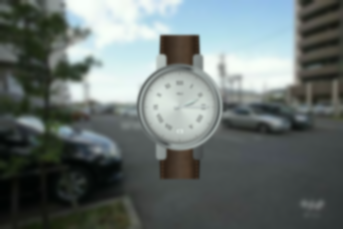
2.15
